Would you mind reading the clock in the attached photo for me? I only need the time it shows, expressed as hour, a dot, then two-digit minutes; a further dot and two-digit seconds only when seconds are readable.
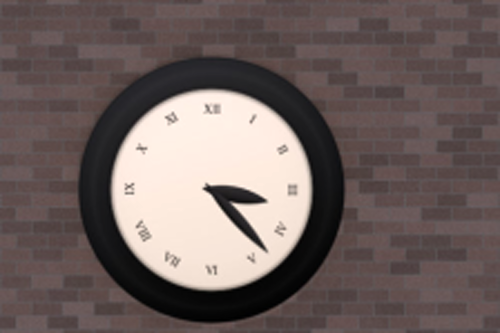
3.23
